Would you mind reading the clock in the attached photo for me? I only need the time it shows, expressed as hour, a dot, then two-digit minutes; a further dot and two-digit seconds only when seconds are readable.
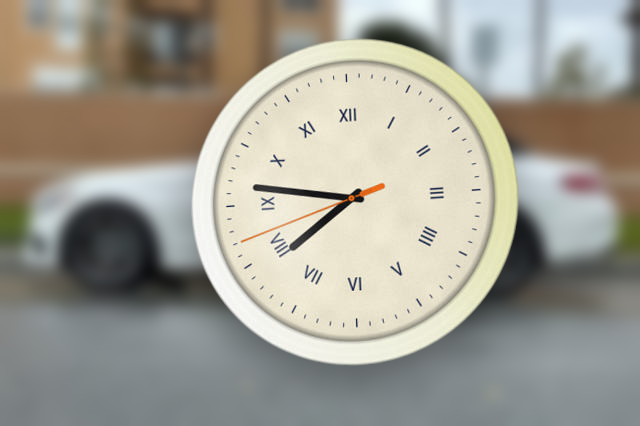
7.46.42
